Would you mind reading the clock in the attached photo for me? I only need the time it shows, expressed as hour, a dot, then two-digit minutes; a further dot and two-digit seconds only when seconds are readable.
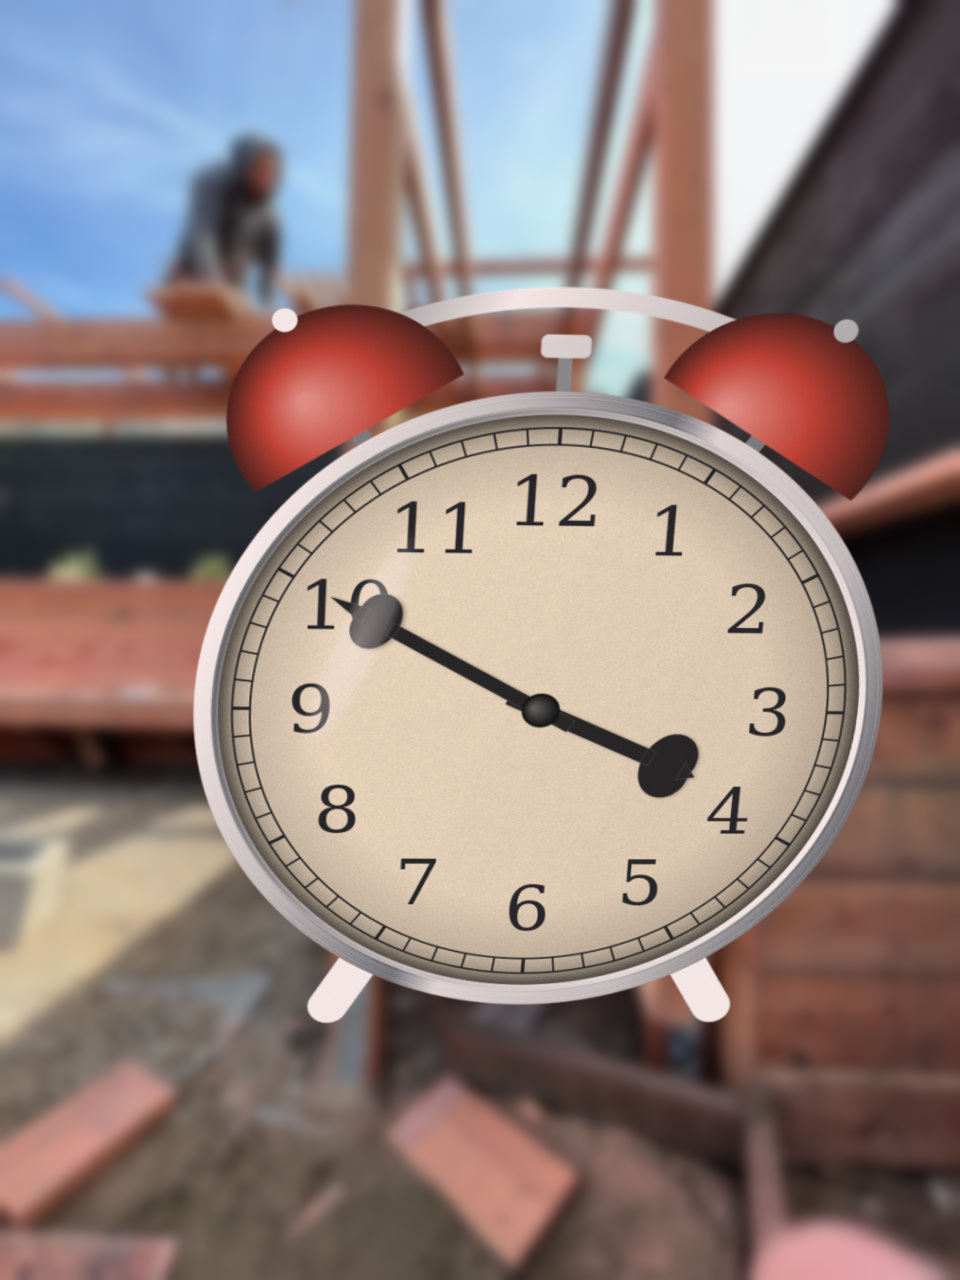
3.50
